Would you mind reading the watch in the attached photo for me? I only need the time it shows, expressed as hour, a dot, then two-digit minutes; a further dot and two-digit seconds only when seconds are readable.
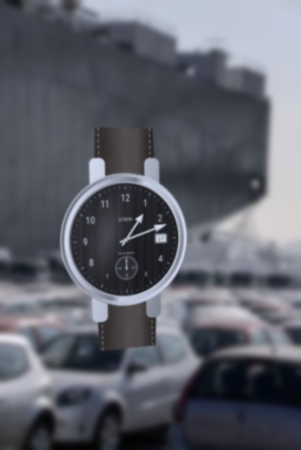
1.12
